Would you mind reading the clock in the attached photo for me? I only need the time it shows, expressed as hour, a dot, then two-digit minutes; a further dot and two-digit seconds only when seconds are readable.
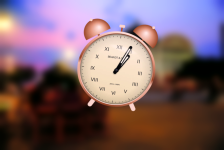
1.04
